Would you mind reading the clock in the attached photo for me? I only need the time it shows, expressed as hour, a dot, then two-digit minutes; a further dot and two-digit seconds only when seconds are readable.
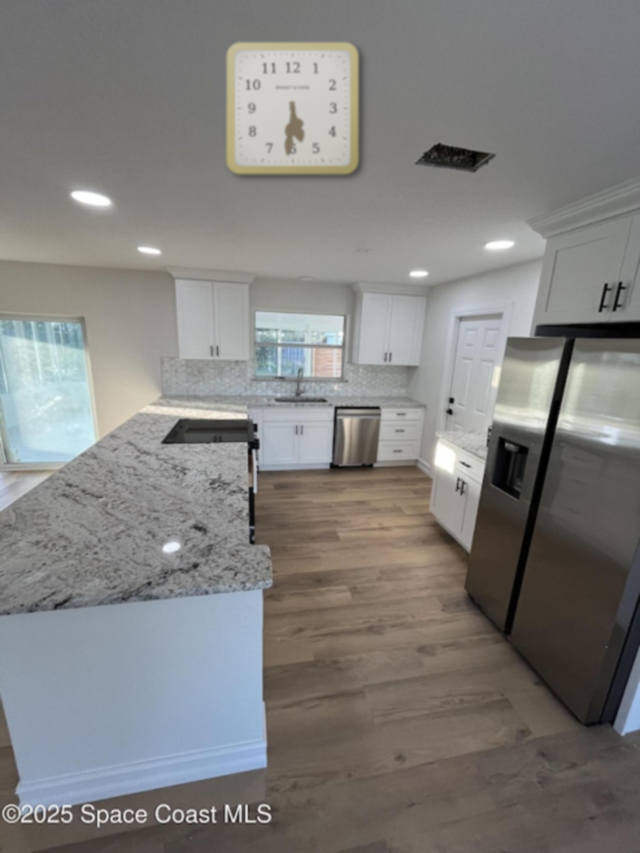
5.31
